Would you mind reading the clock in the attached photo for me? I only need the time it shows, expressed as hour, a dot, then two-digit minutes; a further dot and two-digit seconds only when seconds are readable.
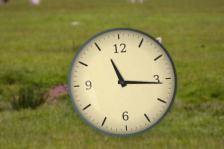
11.16
